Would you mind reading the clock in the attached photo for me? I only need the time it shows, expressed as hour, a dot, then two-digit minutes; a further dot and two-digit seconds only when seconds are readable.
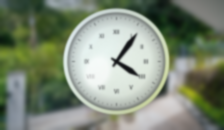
4.06
